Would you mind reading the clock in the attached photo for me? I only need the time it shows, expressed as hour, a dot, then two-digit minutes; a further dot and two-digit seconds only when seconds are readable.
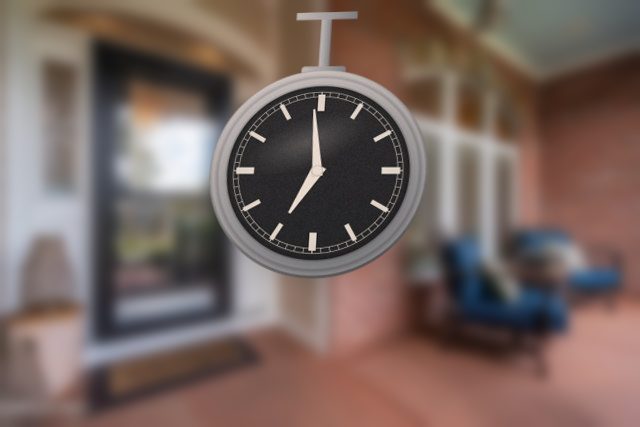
6.59
